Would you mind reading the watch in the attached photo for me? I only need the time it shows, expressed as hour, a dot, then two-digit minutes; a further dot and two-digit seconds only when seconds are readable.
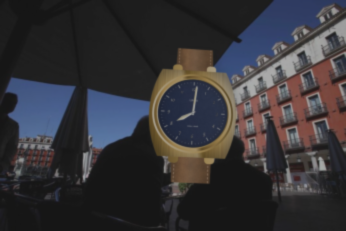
8.01
